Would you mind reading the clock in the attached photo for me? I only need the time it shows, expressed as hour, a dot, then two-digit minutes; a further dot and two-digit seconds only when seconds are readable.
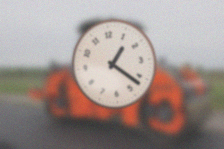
1.22
